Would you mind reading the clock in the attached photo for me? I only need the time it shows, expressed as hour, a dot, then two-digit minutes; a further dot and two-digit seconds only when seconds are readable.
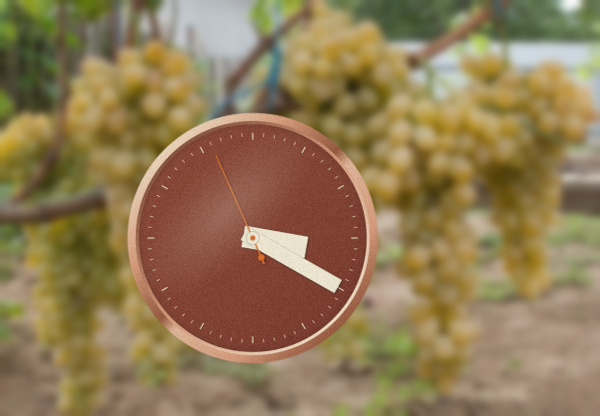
3.19.56
